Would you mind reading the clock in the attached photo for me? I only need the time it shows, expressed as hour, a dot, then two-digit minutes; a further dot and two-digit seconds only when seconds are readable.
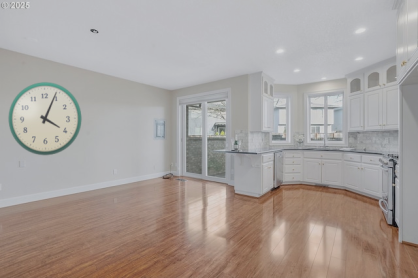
4.04
